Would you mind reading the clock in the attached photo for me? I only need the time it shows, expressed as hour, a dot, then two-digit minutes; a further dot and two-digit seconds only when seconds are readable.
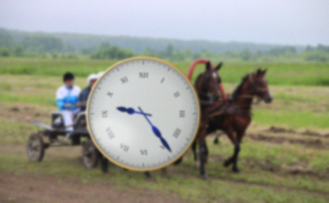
9.24
